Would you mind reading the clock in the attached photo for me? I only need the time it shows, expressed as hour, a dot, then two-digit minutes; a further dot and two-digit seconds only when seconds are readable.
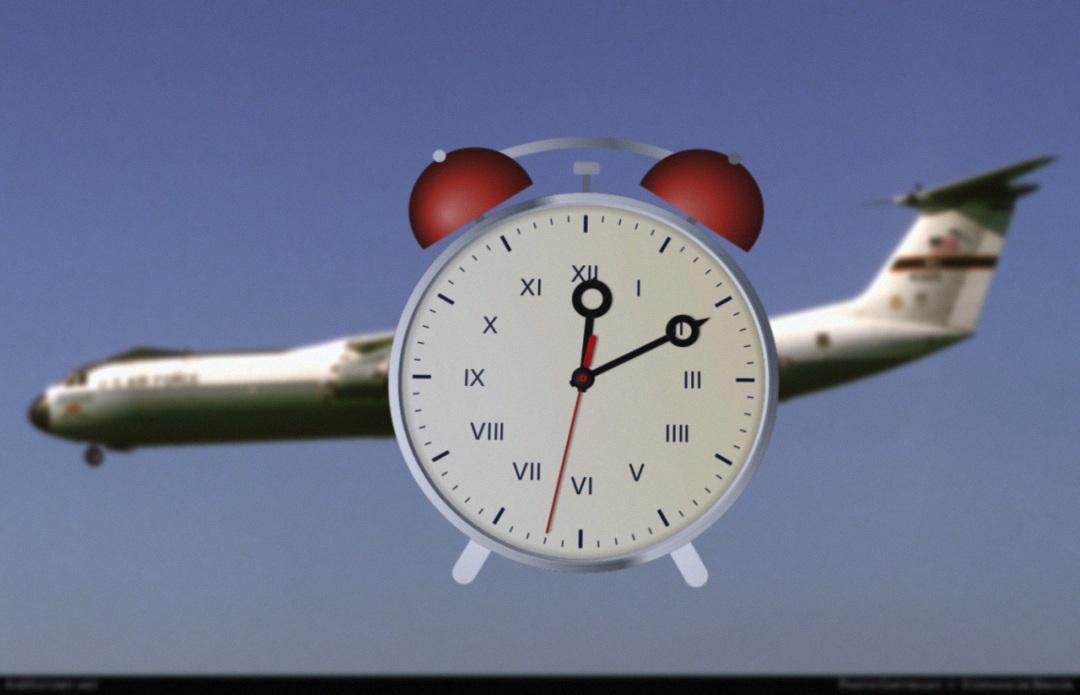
12.10.32
